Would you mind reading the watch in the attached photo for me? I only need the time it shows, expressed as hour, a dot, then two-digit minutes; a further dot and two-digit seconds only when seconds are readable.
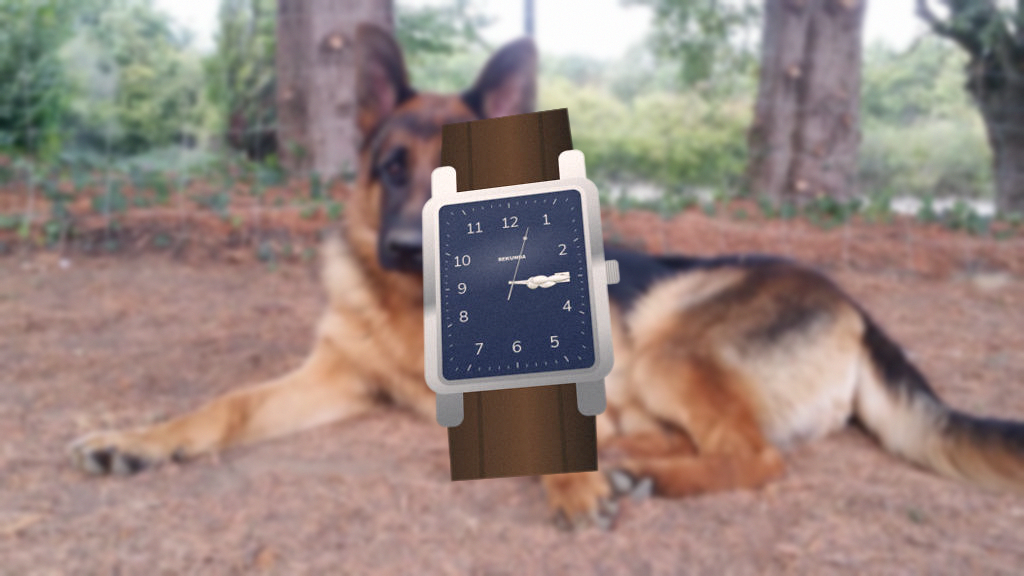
3.15.03
